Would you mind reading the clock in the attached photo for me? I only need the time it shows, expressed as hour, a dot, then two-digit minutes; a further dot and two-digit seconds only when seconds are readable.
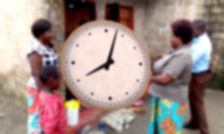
8.03
